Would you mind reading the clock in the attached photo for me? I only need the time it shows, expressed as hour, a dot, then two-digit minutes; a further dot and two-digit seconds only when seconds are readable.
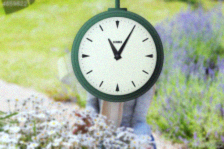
11.05
